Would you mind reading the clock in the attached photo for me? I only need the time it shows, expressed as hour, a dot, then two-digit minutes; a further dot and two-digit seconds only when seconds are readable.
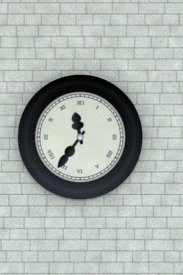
11.36
